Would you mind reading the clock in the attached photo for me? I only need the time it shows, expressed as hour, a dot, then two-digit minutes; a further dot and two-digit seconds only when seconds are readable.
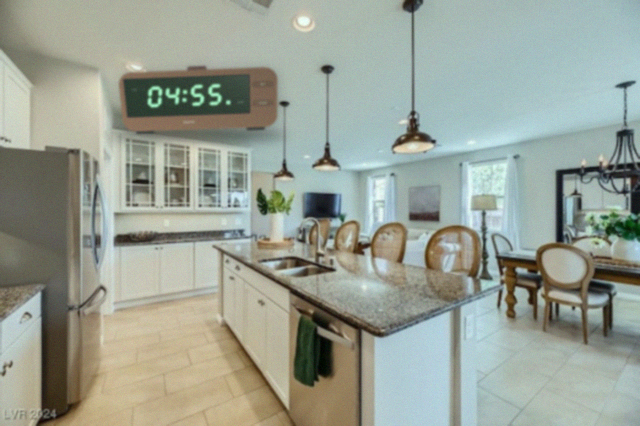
4.55
